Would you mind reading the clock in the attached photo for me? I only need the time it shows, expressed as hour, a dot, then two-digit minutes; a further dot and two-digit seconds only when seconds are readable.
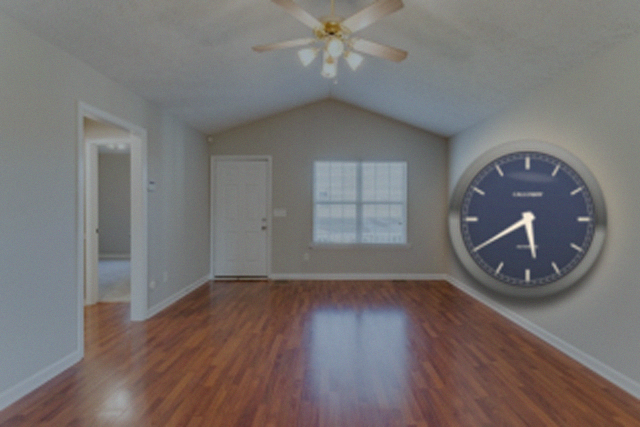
5.40
